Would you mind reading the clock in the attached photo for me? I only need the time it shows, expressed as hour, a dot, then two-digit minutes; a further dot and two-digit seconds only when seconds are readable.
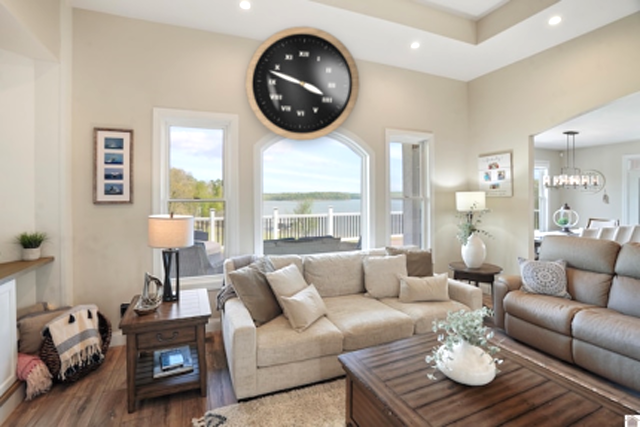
3.48
